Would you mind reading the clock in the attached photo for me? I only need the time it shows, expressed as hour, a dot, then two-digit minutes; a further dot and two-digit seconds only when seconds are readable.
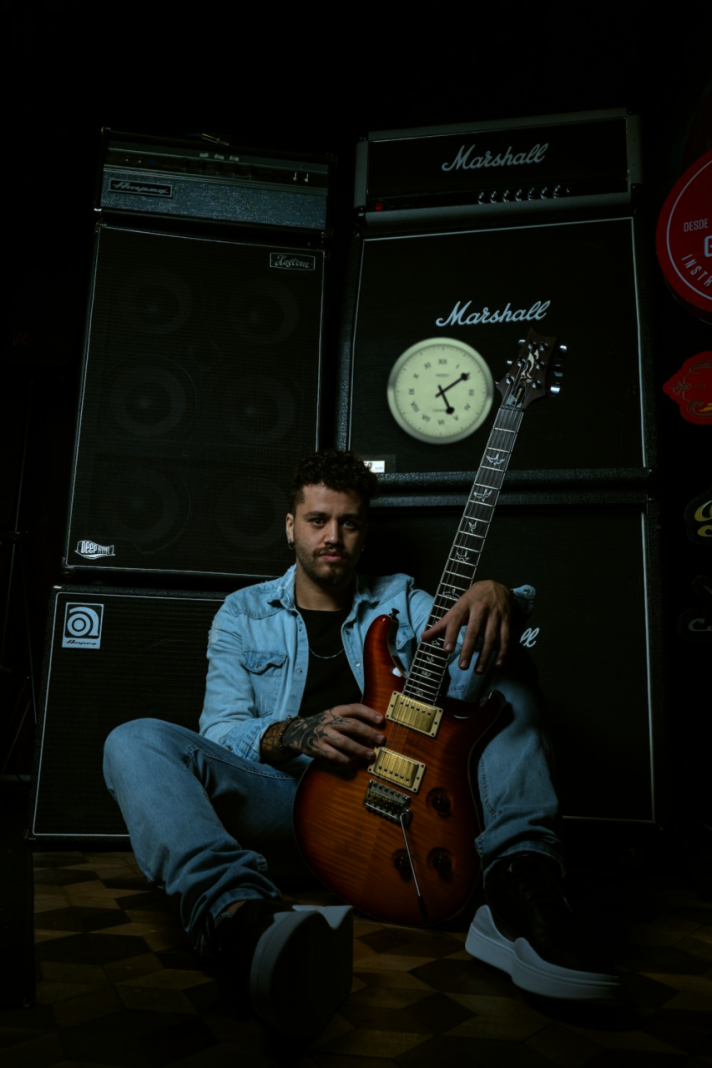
5.09
